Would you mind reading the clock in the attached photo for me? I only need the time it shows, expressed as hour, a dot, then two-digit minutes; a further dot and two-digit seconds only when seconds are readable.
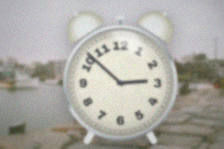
2.52
